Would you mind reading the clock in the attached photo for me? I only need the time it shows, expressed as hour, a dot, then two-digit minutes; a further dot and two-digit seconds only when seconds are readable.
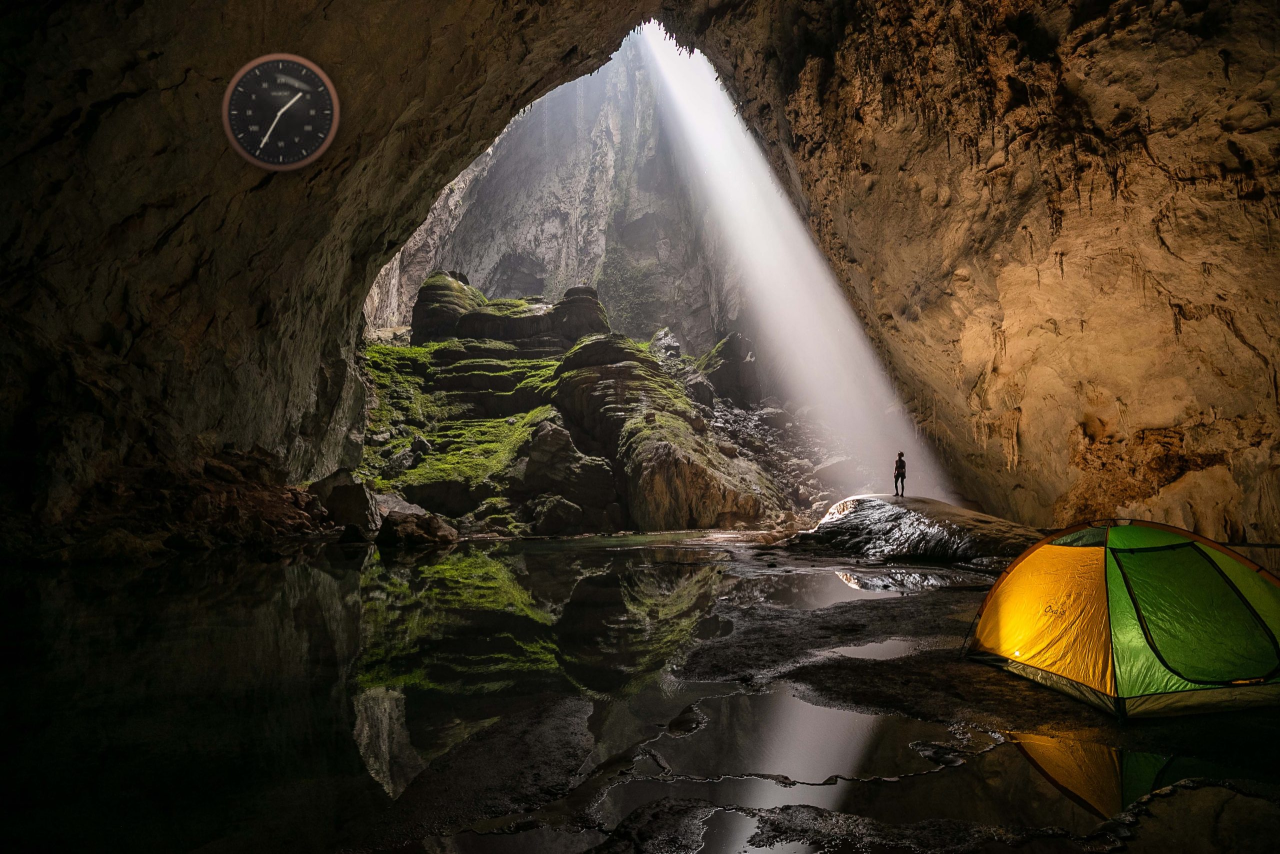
1.35
